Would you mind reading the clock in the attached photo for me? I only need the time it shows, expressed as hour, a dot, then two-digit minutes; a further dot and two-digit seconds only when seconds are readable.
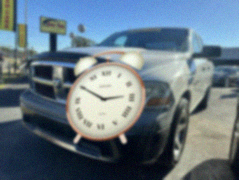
2.50
